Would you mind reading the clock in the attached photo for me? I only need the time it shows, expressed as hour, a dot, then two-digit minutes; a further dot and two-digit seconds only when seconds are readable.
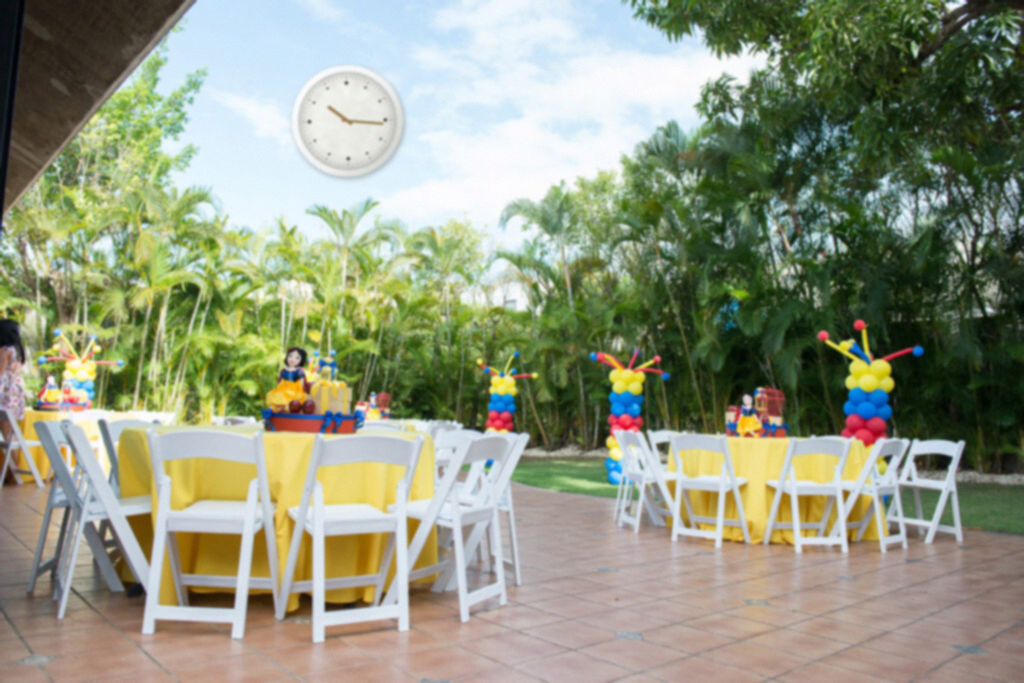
10.16
